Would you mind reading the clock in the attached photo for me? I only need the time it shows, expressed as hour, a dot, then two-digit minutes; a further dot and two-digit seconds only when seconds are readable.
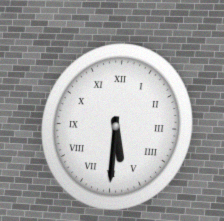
5.30
